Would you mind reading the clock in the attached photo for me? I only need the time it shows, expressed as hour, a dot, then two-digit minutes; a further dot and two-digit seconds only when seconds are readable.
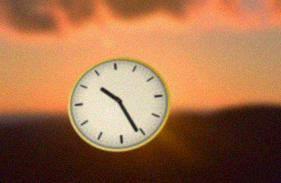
10.26
